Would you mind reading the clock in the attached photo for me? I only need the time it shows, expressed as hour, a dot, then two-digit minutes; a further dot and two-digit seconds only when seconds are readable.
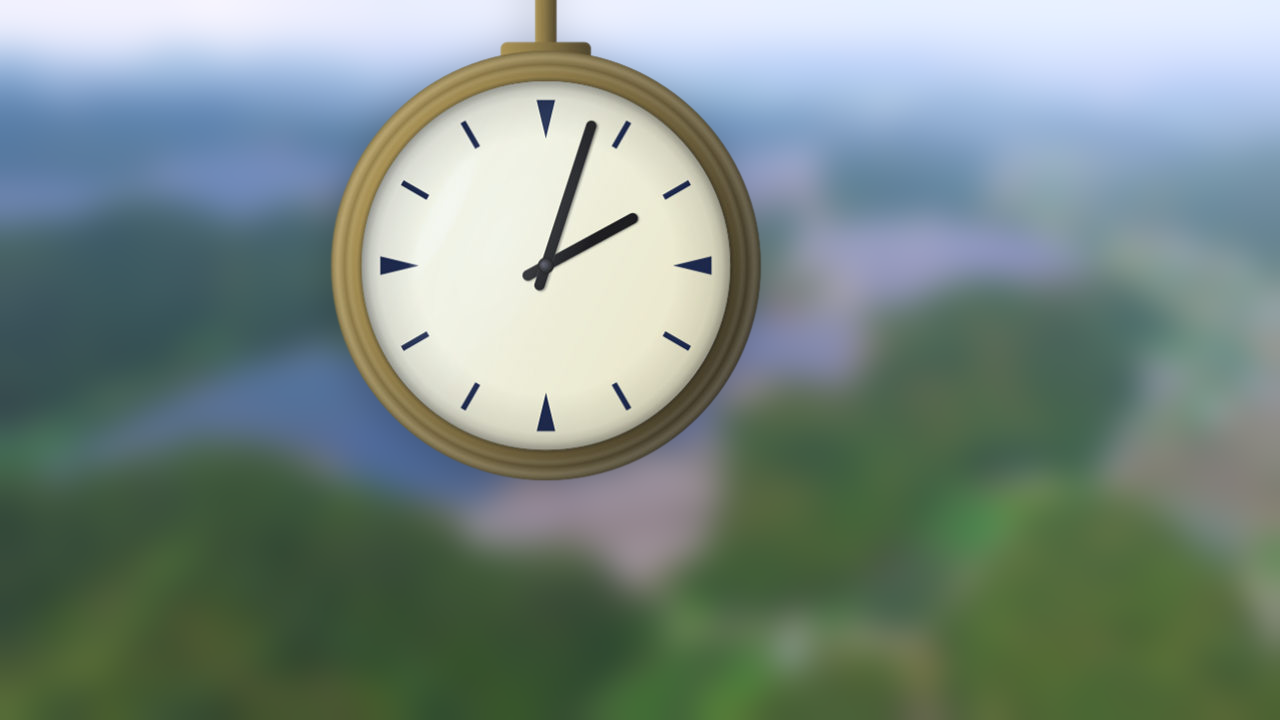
2.03
